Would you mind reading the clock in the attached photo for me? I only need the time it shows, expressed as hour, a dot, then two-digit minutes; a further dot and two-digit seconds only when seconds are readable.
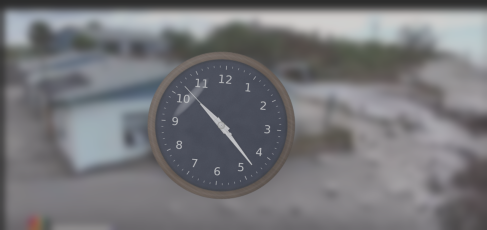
10.22.52
